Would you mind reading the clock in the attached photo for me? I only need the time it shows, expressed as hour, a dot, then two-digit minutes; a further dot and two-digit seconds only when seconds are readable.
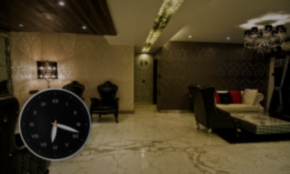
6.18
